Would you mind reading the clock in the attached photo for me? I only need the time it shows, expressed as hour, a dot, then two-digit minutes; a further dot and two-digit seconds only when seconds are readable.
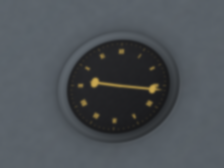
9.16
